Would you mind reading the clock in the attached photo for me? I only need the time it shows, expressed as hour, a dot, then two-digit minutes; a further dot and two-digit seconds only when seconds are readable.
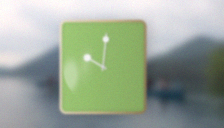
10.01
